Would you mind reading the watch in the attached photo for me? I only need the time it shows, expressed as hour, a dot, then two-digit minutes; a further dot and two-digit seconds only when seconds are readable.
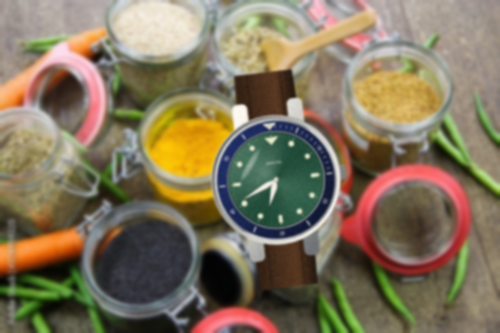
6.41
